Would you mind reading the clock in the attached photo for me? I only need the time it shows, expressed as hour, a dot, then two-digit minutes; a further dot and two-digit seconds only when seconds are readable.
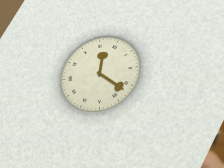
11.17
